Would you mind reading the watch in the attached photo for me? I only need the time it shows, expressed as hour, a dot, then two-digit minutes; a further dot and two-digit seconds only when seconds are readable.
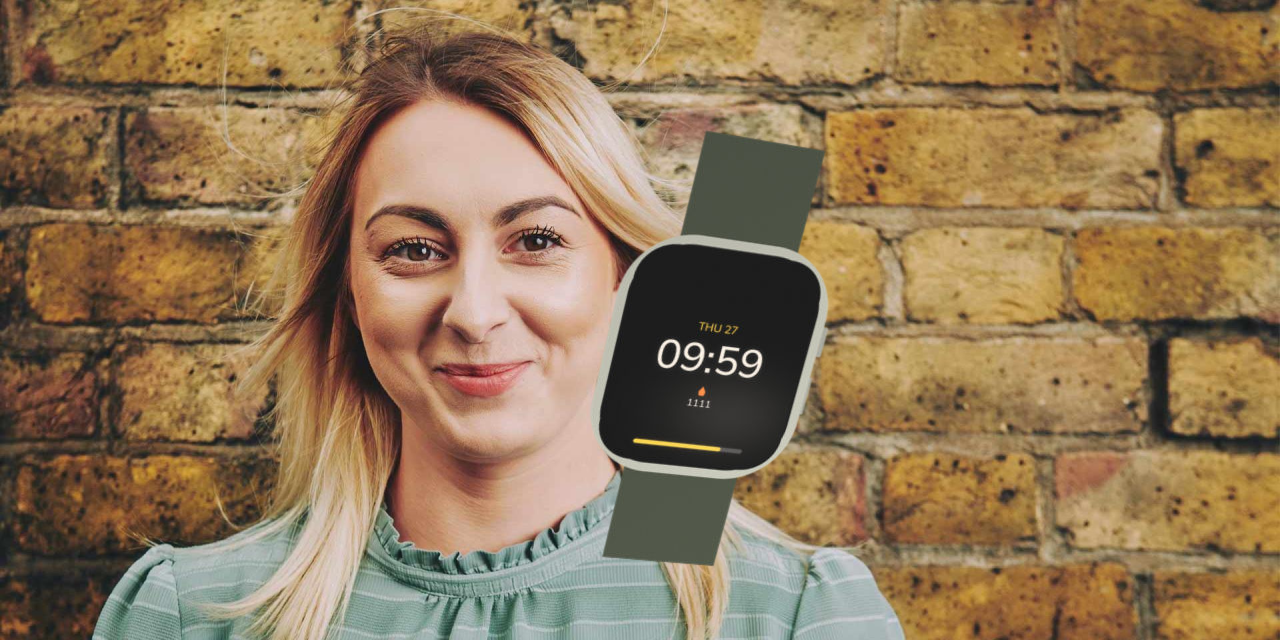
9.59
